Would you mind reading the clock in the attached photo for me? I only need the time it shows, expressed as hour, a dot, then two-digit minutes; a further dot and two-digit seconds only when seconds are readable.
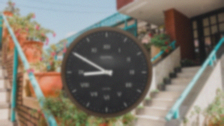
8.50
